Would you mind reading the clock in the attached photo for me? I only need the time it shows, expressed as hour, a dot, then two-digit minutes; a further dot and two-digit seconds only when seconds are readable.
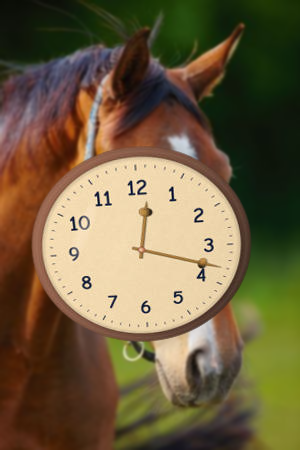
12.18
